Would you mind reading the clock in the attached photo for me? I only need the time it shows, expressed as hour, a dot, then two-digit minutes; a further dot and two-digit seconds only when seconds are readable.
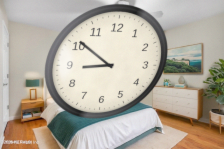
8.51
